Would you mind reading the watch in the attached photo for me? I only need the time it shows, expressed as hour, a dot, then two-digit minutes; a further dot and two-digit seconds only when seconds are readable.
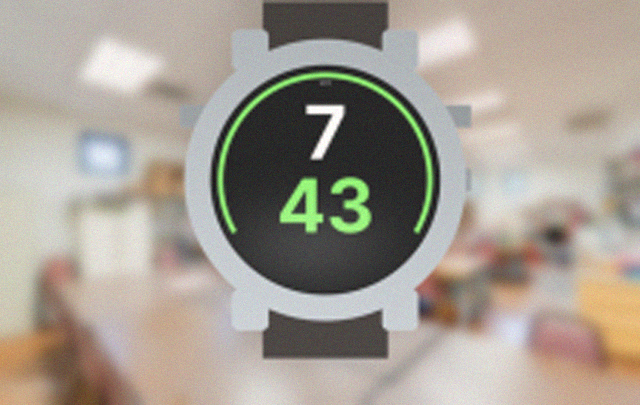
7.43
